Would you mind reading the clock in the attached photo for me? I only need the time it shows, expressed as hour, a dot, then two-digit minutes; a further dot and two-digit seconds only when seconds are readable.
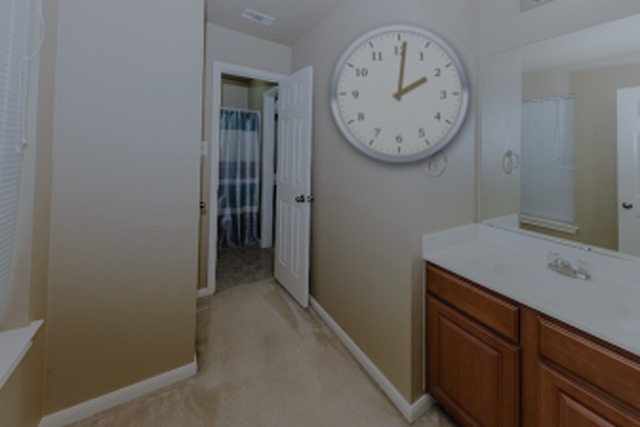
2.01
